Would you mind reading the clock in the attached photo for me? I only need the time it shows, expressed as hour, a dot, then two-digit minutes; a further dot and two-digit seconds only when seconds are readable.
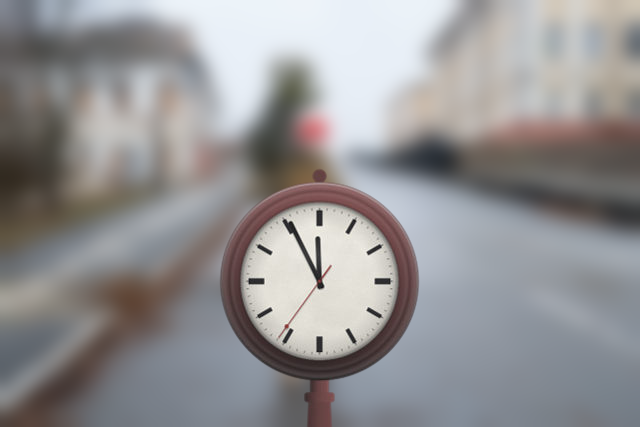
11.55.36
